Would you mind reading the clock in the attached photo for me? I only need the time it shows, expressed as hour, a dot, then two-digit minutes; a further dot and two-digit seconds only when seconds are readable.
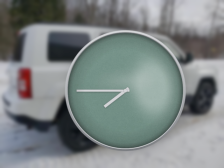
7.45
